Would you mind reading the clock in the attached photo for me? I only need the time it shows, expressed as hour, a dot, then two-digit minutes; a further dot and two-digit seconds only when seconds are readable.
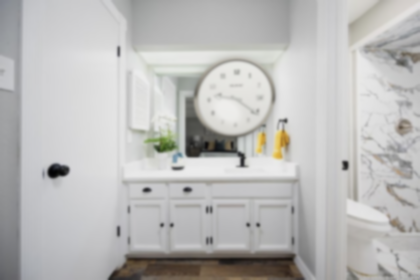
9.21
